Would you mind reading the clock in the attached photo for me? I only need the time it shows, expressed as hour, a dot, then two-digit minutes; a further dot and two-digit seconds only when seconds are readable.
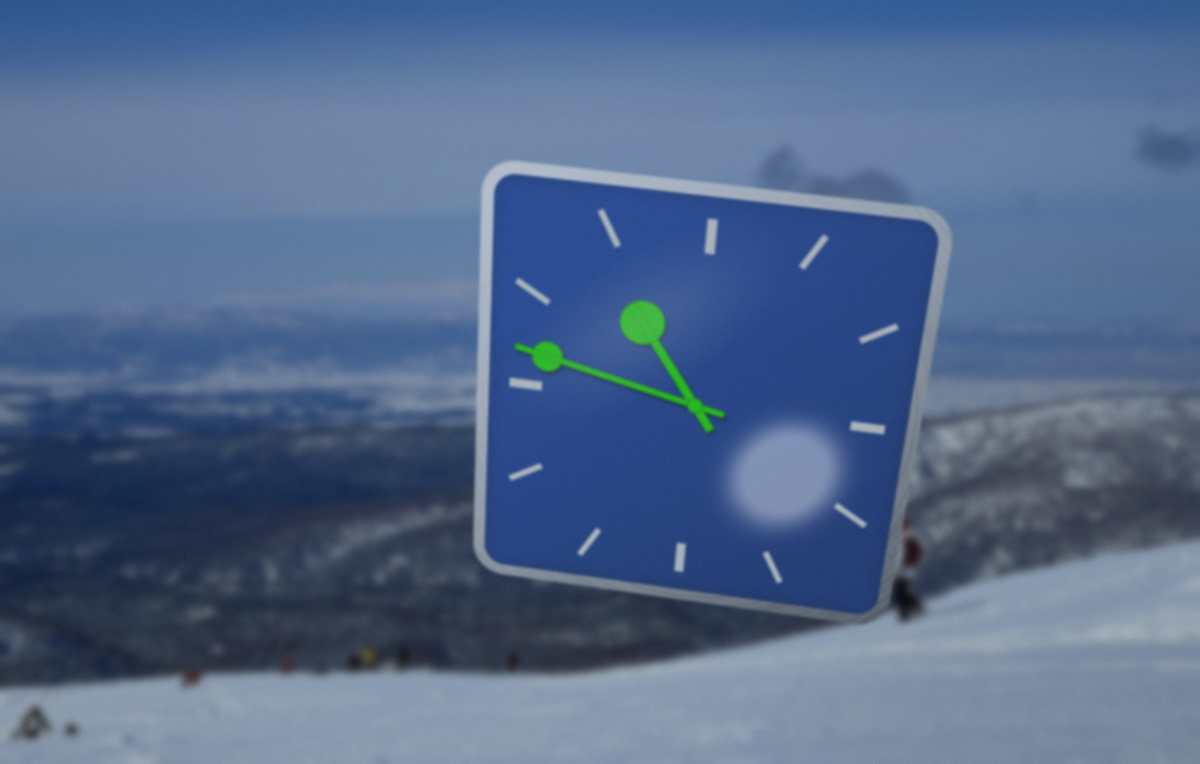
10.47
